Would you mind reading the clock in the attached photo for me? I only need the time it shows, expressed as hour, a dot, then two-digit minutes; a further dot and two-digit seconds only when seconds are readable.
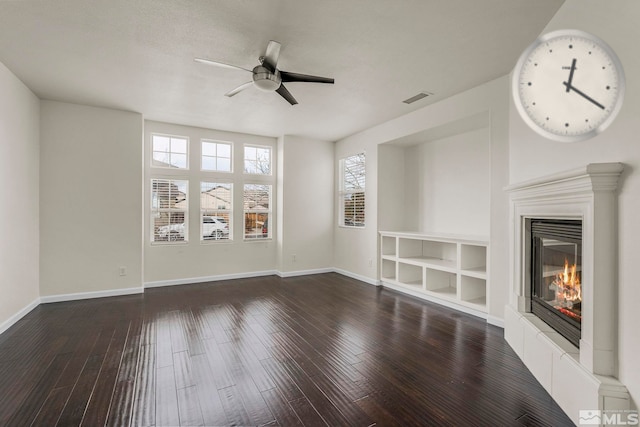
12.20
